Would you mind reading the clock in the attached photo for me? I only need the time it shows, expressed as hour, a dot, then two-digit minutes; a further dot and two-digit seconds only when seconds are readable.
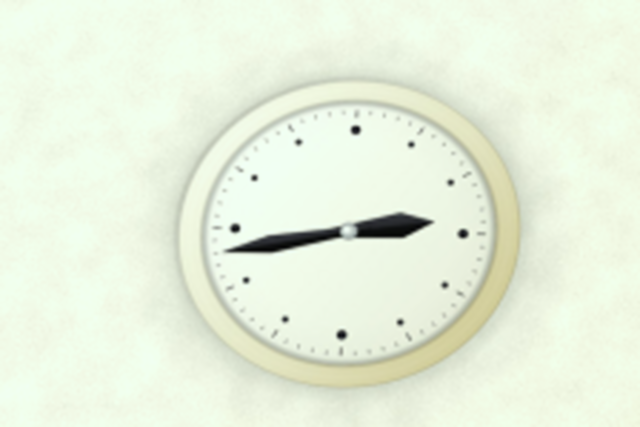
2.43
